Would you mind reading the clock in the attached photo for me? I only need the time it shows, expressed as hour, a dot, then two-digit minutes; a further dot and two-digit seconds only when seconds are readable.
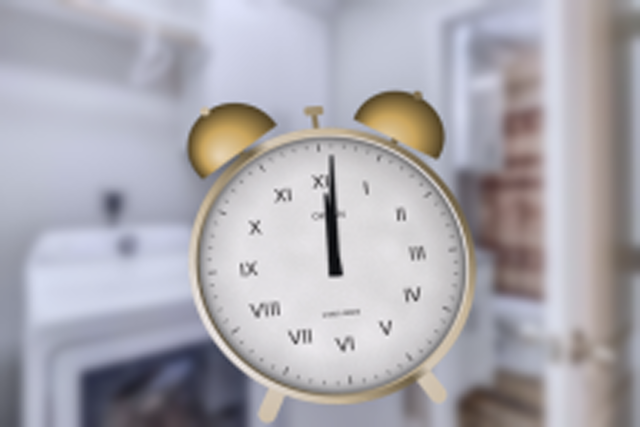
12.01
